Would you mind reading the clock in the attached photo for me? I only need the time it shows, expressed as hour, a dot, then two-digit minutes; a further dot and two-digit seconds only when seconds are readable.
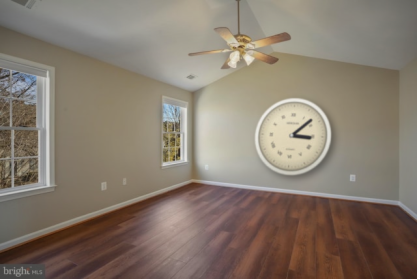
3.08
